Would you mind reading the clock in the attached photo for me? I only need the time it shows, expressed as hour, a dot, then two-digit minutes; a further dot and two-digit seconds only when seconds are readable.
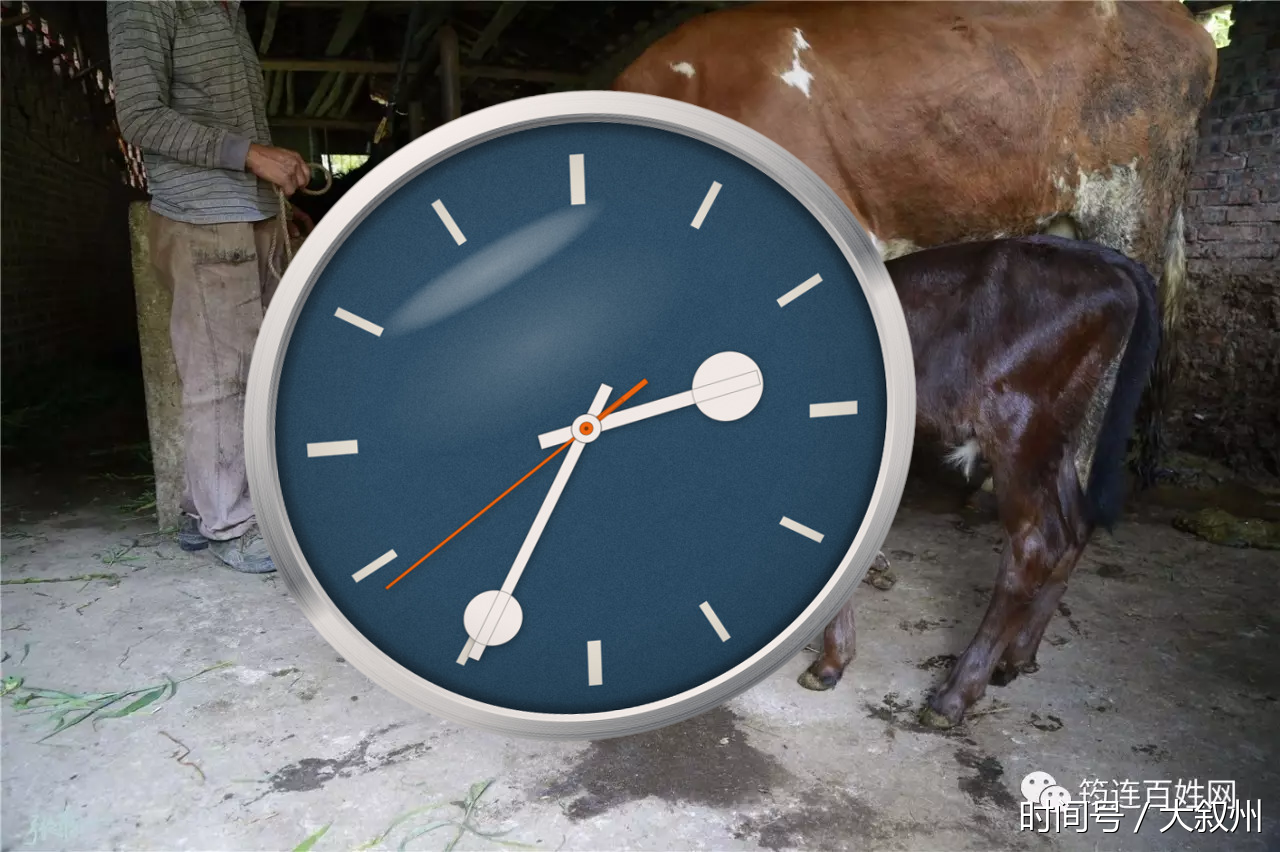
2.34.39
